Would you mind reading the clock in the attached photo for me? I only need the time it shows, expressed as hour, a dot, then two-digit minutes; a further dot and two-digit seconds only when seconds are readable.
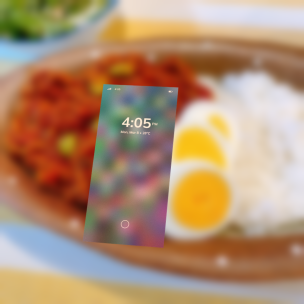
4.05
